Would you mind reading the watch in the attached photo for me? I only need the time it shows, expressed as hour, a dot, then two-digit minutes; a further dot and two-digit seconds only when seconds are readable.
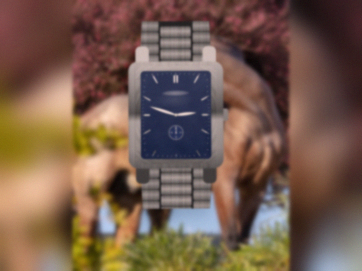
2.48
